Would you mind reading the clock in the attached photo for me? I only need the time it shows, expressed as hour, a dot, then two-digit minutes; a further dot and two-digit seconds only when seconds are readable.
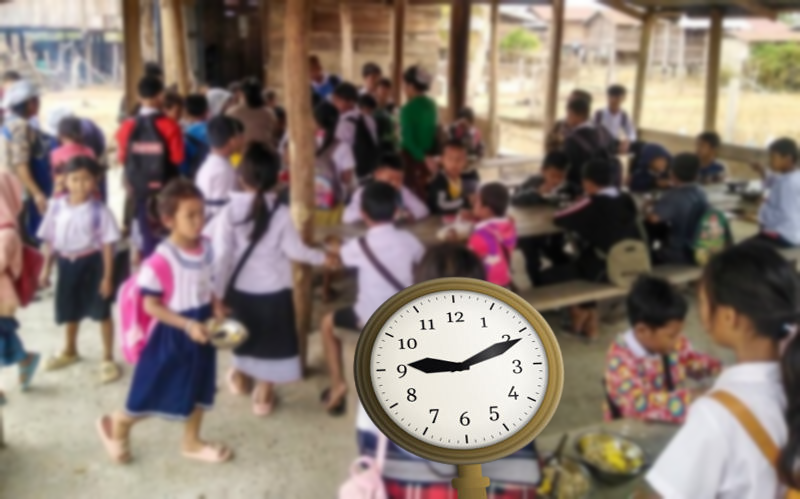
9.11
